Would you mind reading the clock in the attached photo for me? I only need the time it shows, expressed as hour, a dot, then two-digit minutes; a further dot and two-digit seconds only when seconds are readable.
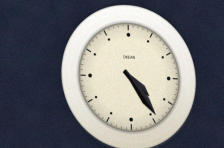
4.24
